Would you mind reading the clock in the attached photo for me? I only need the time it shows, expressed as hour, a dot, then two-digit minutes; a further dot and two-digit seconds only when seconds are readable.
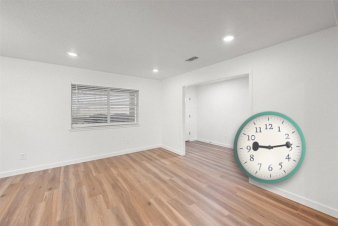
9.14
